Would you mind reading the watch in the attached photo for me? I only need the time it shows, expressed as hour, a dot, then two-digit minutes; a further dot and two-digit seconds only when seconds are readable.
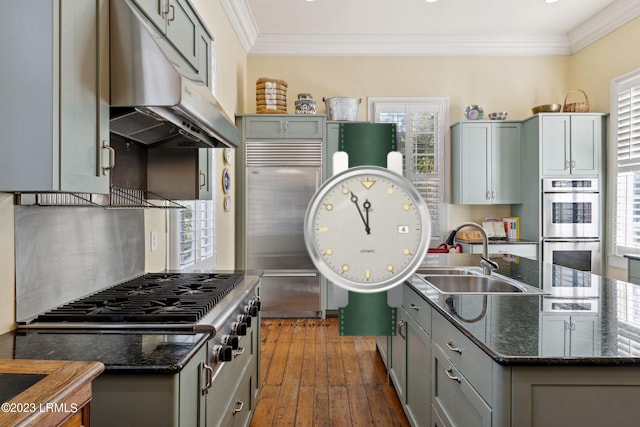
11.56
